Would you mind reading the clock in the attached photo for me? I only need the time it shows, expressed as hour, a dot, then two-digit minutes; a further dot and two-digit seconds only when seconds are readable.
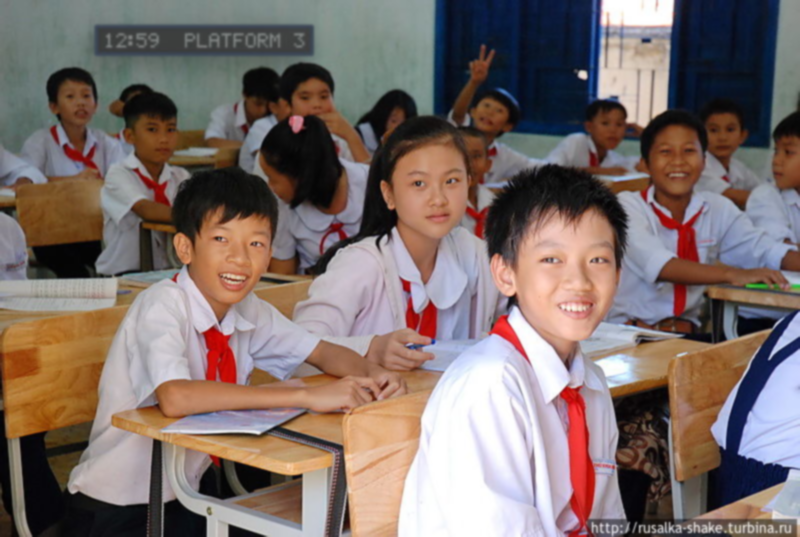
12.59
